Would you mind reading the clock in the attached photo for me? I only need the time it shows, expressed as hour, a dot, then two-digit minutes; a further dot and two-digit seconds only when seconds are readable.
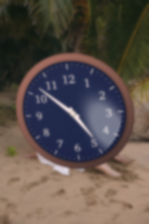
4.52
